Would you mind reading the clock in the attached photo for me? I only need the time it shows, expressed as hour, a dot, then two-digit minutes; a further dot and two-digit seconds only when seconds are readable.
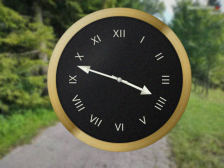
3.48
